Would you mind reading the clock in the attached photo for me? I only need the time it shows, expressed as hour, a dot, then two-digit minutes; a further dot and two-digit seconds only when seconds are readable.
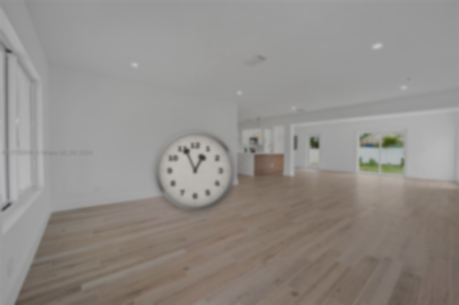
12.56
